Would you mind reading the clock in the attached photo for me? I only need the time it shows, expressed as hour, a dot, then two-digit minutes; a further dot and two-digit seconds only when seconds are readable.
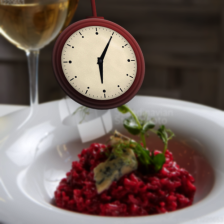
6.05
